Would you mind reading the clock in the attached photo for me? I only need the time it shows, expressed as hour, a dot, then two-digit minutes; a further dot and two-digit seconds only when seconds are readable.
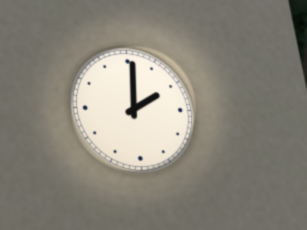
2.01
